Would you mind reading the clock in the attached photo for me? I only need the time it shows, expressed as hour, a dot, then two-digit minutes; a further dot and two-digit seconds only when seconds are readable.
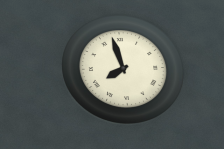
7.58
